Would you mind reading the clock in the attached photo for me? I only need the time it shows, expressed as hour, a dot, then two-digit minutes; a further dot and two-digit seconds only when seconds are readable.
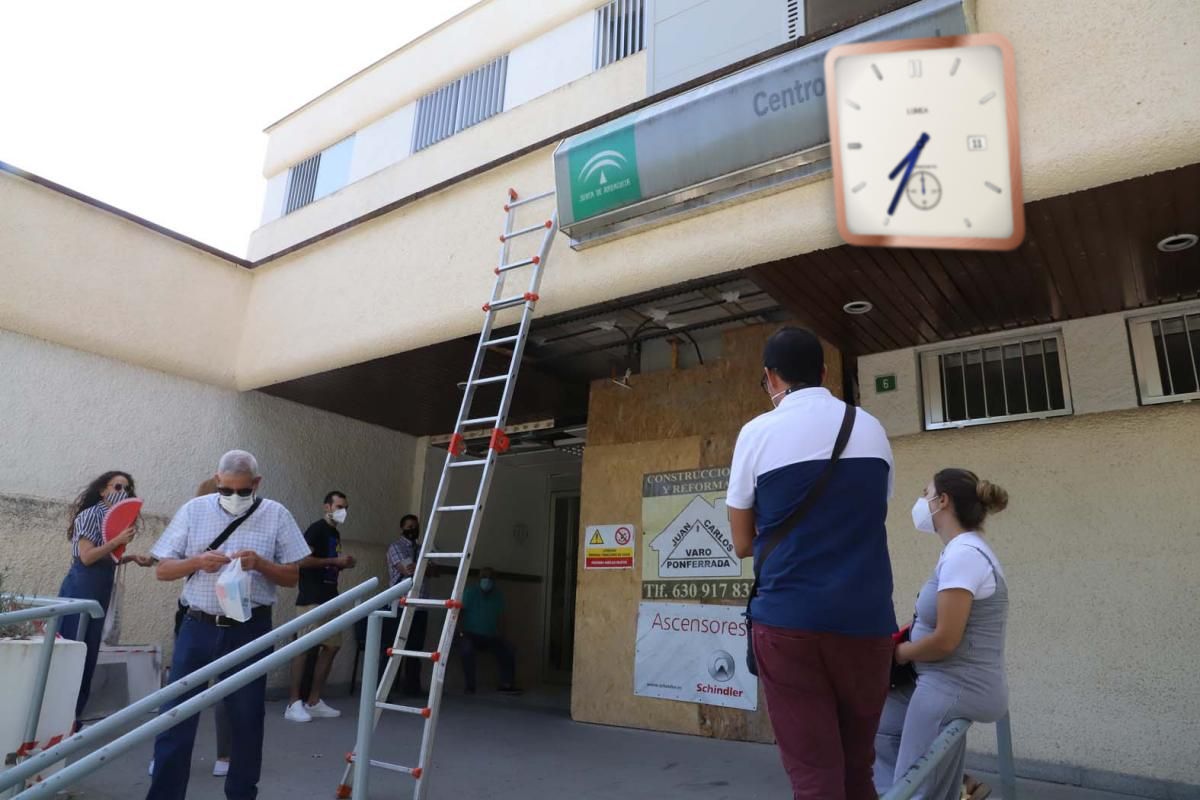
7.35
